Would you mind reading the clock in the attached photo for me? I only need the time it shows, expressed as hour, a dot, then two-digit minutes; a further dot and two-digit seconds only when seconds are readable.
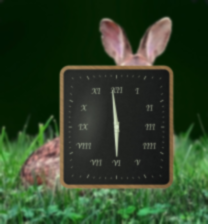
5.59
